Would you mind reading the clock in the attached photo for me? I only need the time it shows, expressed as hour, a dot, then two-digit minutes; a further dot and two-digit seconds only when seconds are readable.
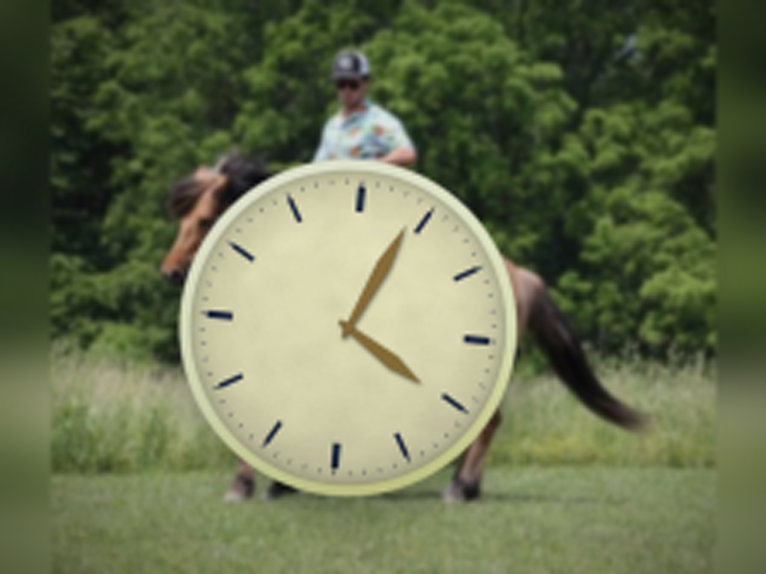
4.04
